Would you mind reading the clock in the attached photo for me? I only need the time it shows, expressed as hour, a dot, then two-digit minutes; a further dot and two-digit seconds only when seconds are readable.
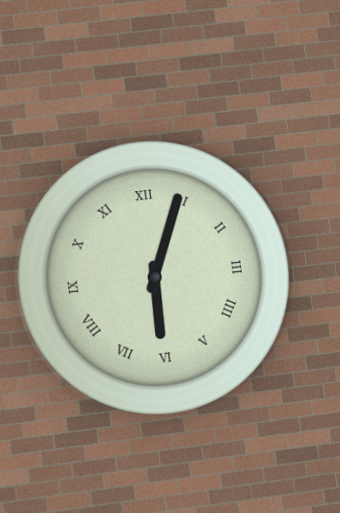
6.04
